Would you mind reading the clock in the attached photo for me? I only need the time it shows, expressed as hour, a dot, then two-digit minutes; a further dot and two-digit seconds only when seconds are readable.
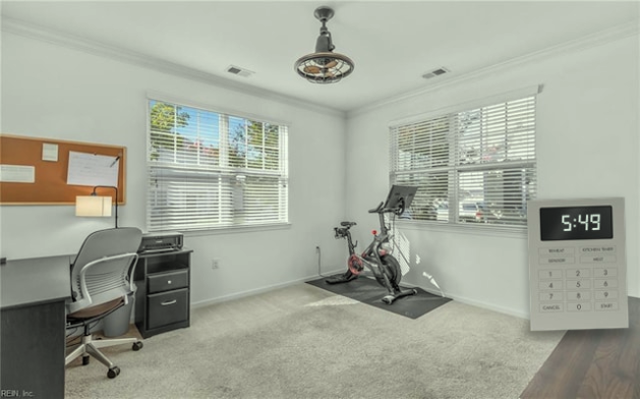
5.49
